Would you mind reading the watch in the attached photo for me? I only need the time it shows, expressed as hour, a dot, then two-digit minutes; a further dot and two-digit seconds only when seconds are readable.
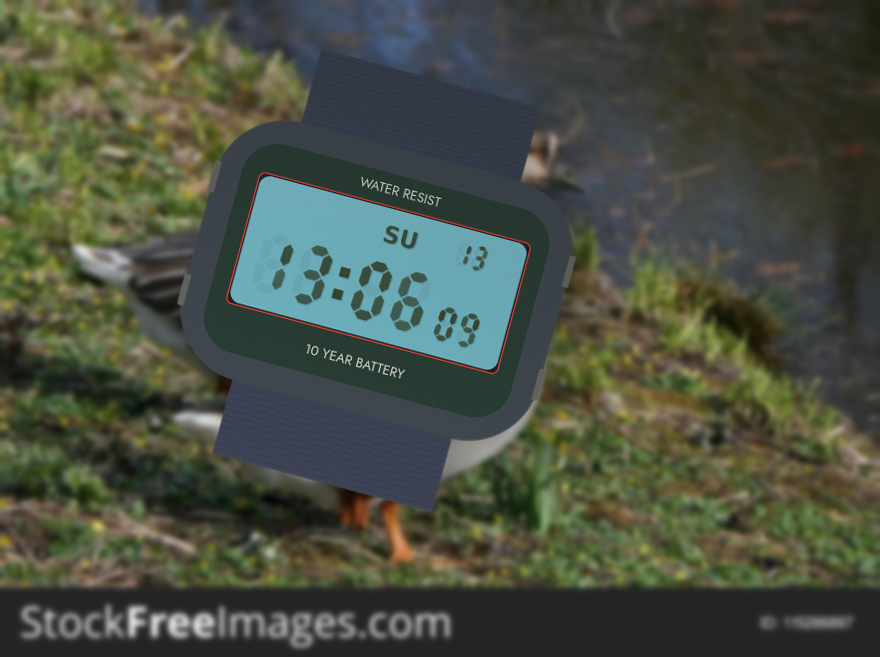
13.06.09
